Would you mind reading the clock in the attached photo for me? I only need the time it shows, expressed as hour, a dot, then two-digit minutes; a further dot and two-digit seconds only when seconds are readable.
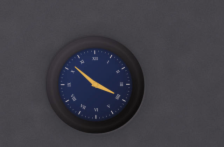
3.52
